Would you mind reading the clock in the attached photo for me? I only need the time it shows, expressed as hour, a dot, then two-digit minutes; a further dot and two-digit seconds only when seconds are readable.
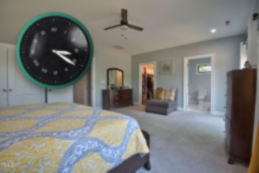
3.21
